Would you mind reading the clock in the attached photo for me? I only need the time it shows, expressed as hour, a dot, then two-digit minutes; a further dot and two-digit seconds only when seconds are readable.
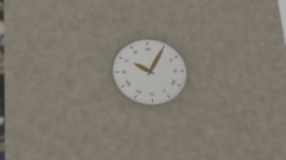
10.05
